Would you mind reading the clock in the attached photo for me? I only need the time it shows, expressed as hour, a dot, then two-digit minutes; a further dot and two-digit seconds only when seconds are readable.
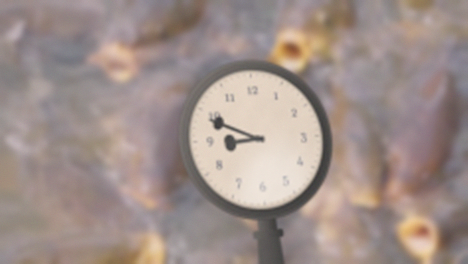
8.49
